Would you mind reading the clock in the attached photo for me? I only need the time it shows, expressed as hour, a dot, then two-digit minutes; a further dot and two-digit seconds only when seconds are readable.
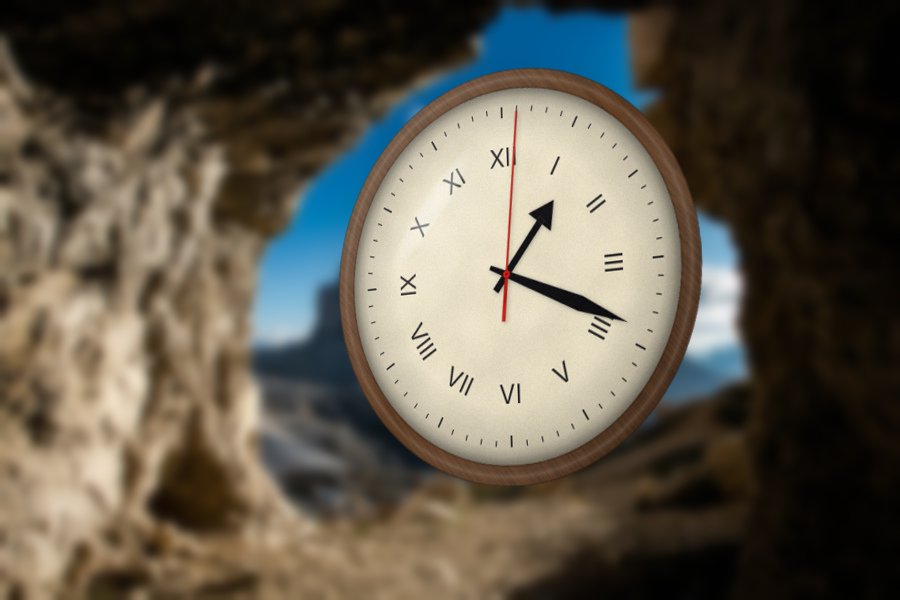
1.19.01
